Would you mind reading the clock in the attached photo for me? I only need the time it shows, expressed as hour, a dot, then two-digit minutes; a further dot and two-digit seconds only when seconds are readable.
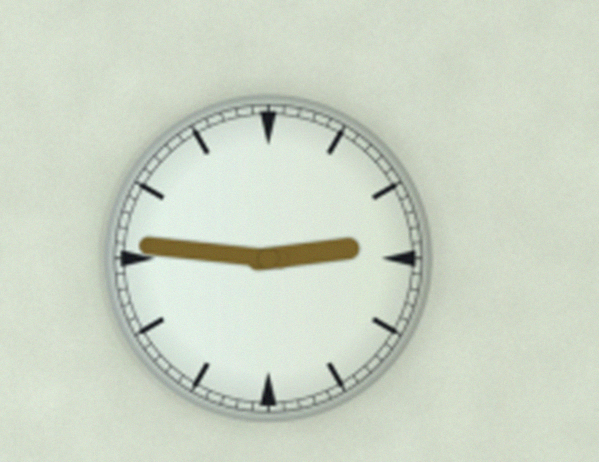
2.46
